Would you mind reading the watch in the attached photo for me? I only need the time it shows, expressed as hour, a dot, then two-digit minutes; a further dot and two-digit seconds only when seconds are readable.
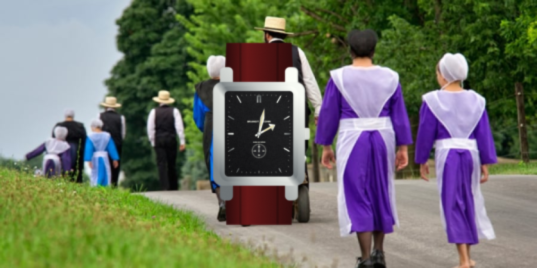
2.02
